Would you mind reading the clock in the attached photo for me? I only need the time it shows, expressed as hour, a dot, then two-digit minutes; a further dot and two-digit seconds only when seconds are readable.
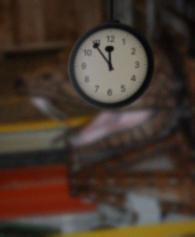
11.54
